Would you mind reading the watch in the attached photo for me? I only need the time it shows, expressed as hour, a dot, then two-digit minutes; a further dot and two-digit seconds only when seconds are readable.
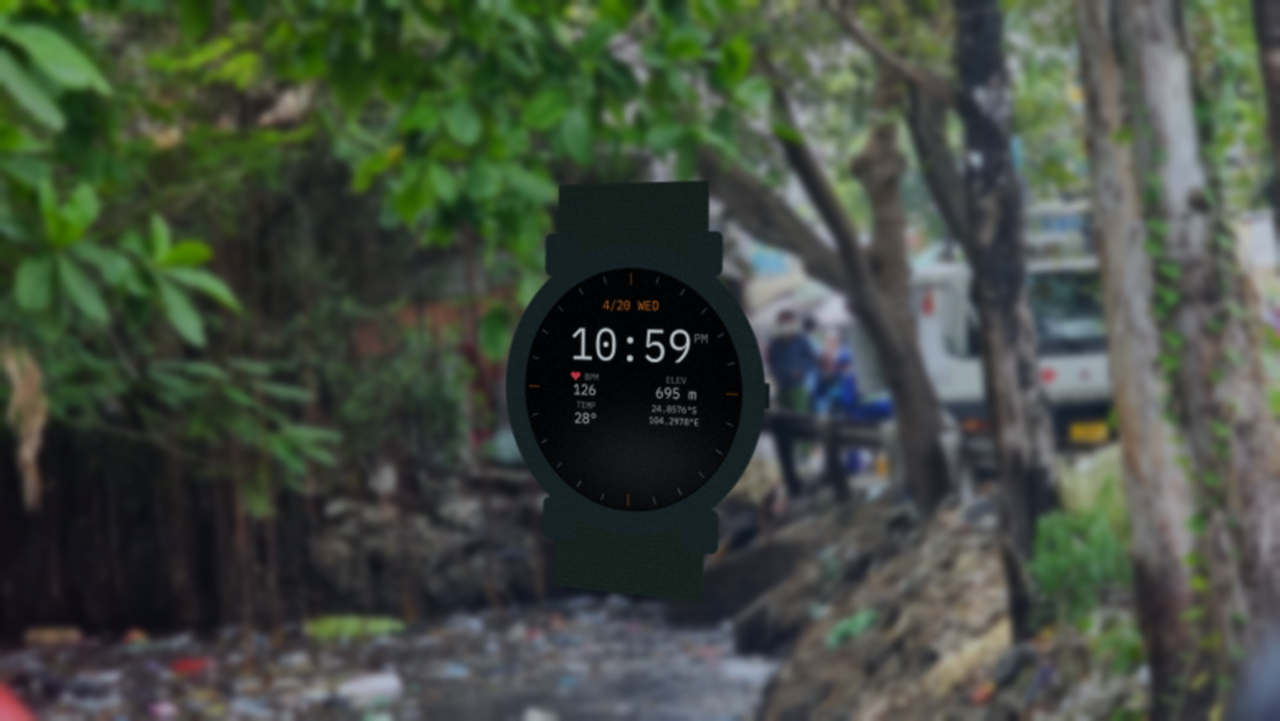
10.59
